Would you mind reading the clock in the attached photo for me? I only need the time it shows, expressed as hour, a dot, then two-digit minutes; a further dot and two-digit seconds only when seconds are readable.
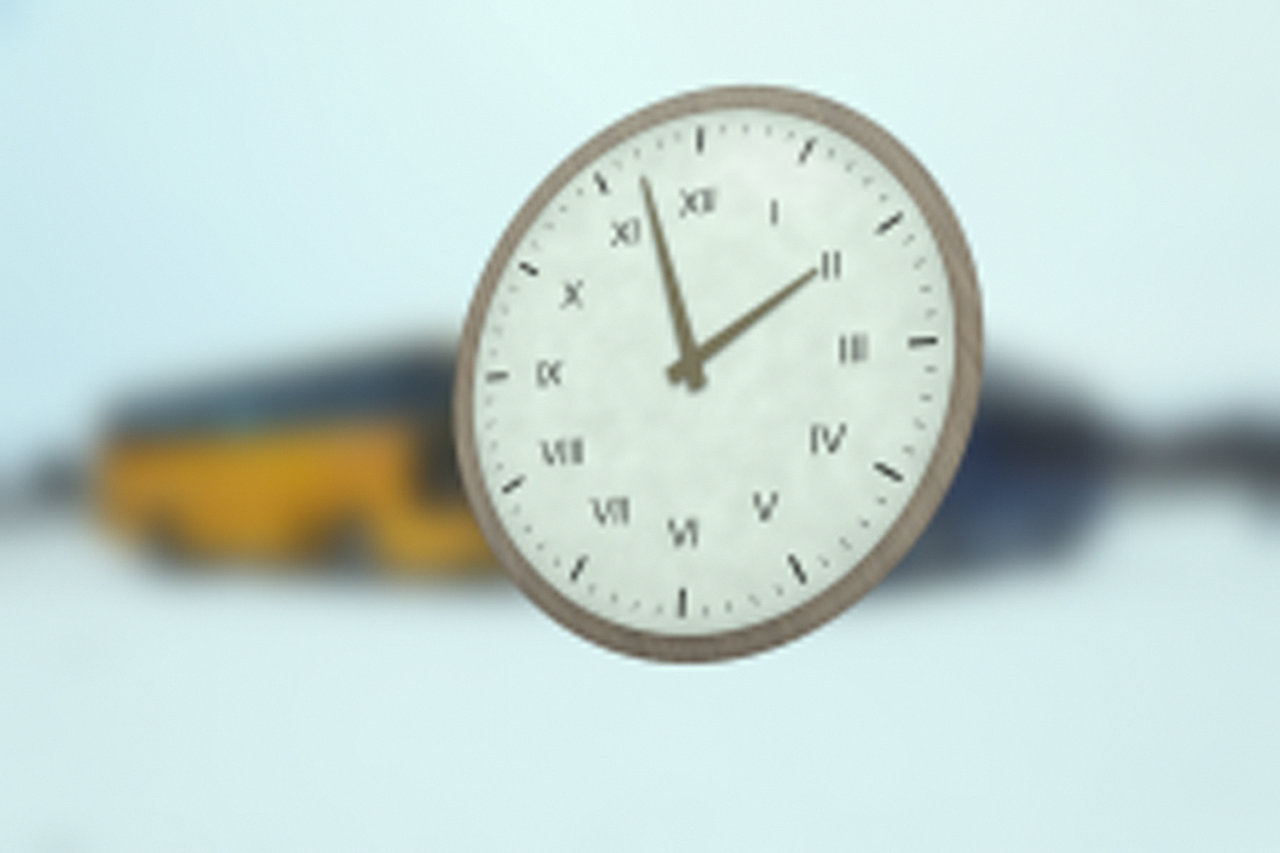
1.57
